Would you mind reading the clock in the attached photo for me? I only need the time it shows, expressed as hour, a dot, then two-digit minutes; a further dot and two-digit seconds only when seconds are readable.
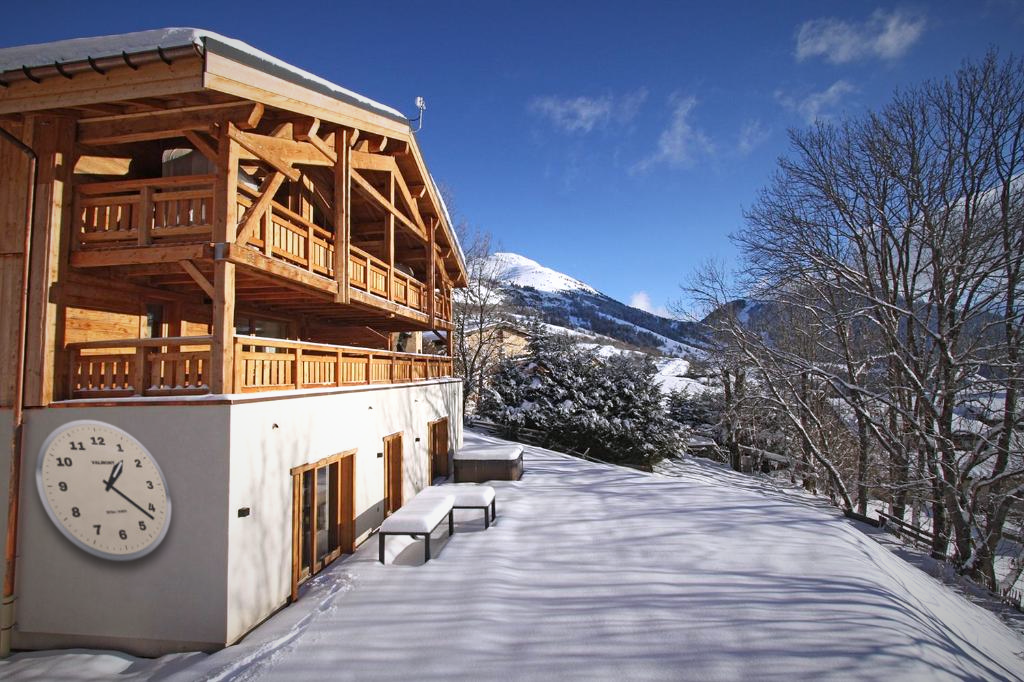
1.22
